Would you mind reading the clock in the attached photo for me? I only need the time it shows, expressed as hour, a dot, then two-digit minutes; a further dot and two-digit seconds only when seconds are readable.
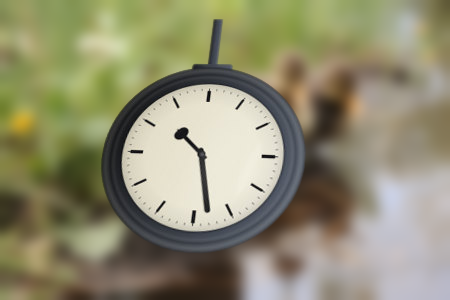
10.28
